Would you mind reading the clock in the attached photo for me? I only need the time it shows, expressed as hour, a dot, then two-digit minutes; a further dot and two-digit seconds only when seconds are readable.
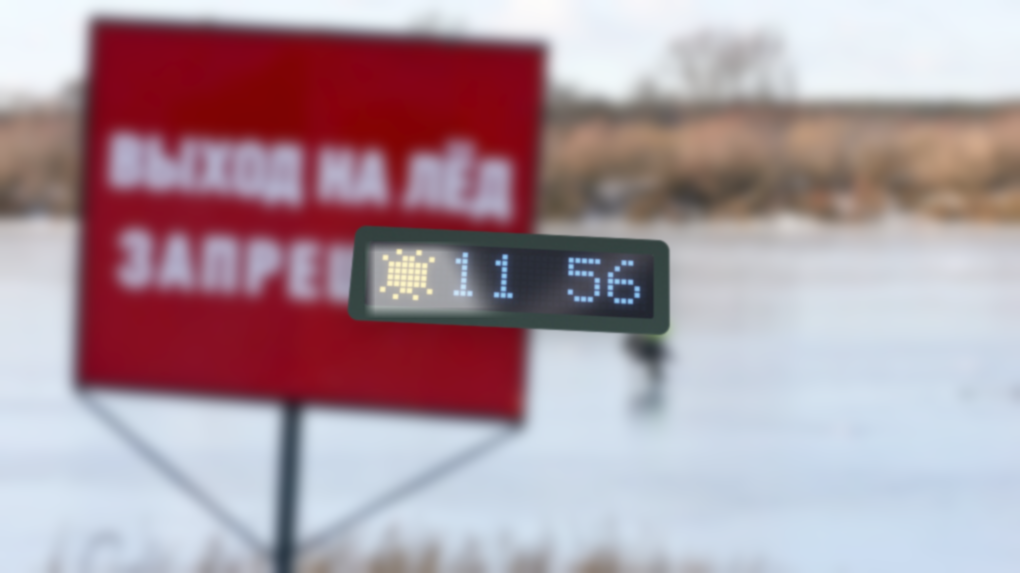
11.56
